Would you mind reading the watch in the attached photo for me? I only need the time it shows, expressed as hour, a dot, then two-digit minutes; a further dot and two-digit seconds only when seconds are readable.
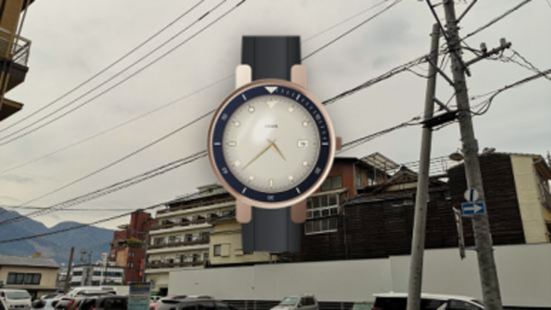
4.38
